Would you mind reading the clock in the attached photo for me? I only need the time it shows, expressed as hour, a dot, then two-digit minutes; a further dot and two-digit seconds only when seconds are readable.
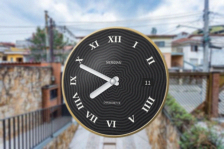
7.49
